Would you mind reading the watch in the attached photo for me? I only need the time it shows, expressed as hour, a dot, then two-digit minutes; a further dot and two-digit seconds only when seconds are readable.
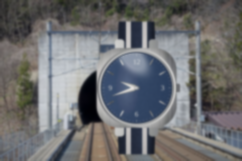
9.42
